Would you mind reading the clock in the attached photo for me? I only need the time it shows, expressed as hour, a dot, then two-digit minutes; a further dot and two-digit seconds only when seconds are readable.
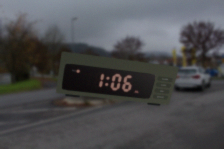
1.06
